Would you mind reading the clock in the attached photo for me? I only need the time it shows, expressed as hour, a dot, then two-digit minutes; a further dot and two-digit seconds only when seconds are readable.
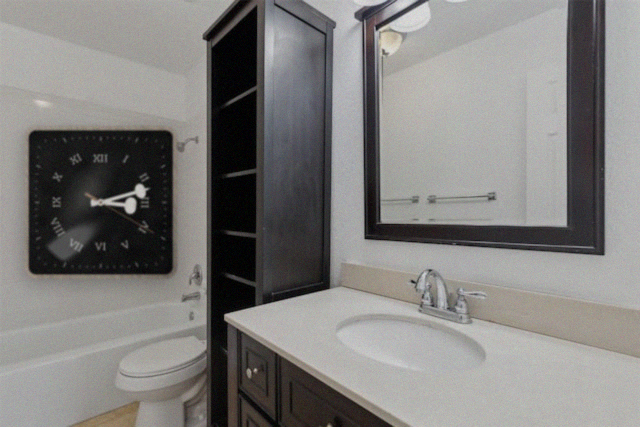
3.12.20
